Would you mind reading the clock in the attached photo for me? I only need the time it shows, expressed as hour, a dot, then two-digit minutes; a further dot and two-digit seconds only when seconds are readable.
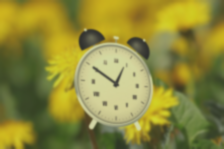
12.50
